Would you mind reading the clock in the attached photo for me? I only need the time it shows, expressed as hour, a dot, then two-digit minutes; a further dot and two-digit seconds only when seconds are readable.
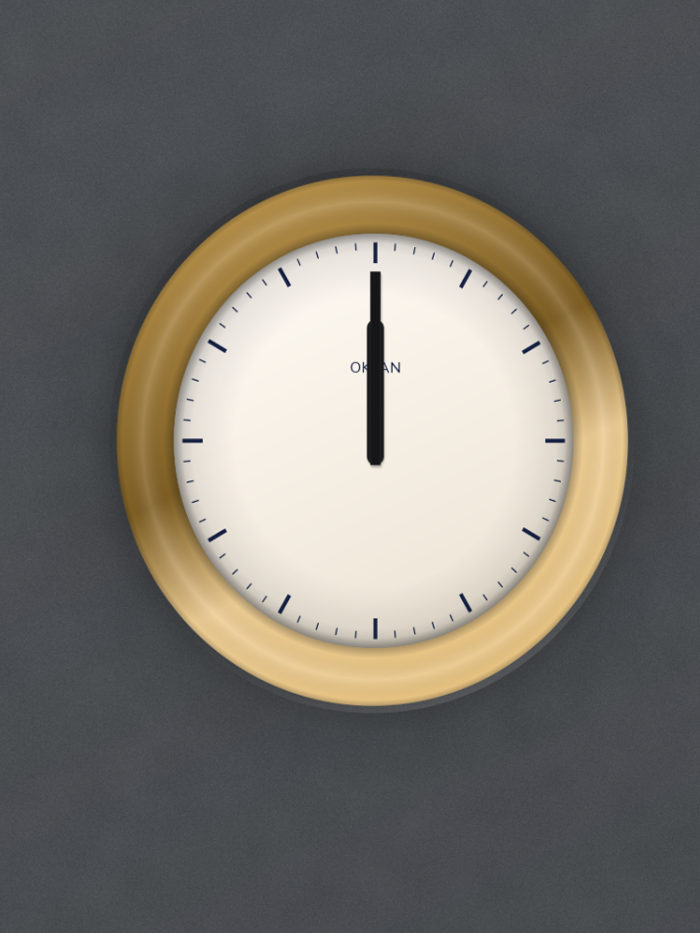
12.00
